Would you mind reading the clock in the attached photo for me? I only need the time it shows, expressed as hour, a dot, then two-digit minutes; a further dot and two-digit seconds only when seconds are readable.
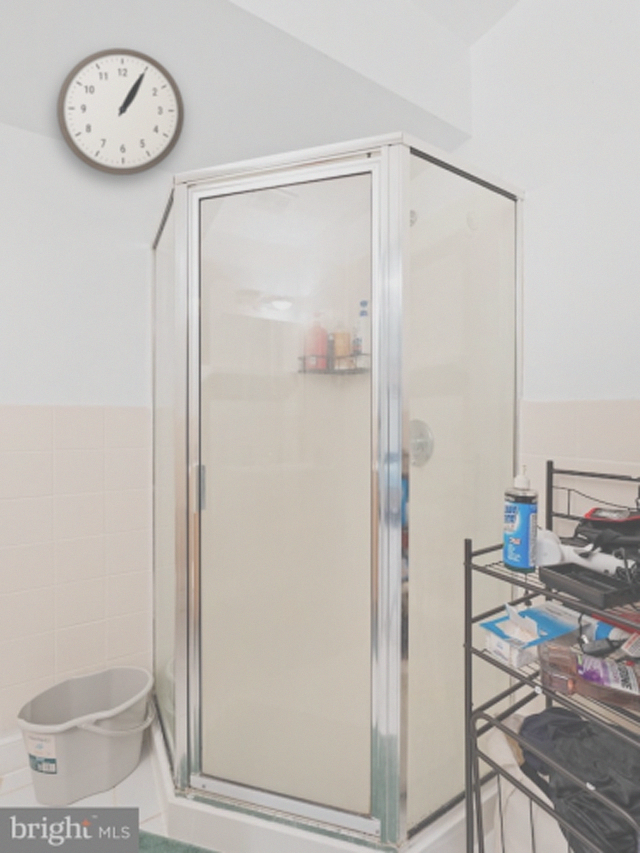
1.05
